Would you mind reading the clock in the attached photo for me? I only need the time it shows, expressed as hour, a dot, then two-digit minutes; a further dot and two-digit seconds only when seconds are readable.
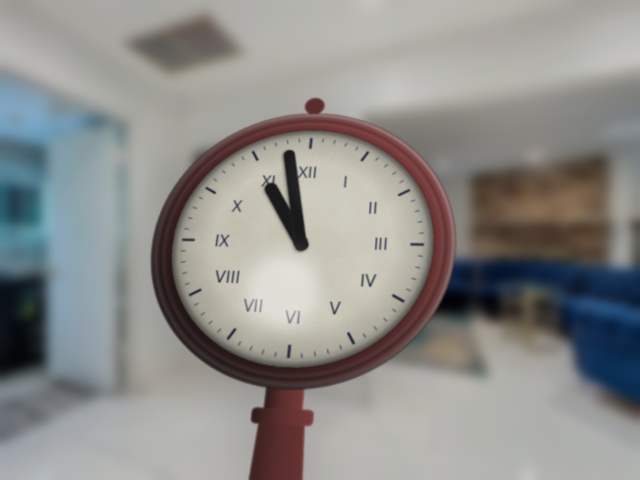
10.58
